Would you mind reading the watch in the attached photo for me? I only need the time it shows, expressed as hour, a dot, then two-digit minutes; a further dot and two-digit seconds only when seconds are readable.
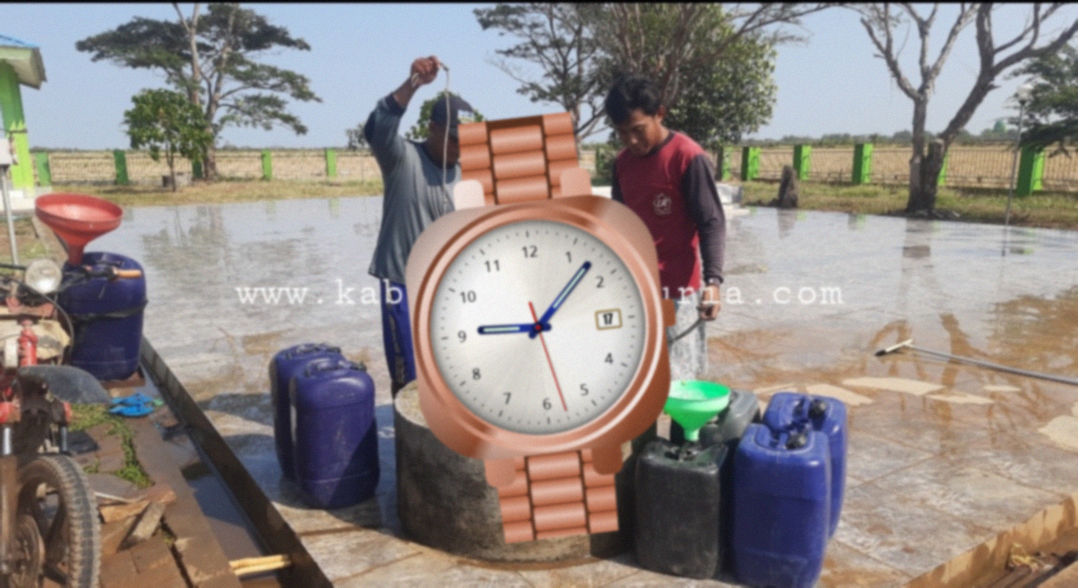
9.07.28
